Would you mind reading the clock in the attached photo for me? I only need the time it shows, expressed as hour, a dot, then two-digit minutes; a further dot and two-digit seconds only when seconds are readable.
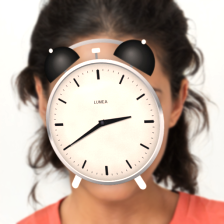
2.40
